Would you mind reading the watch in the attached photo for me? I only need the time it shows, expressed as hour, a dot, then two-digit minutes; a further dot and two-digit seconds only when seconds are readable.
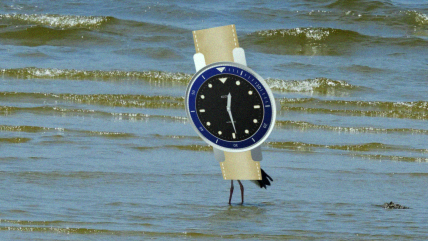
12.29
